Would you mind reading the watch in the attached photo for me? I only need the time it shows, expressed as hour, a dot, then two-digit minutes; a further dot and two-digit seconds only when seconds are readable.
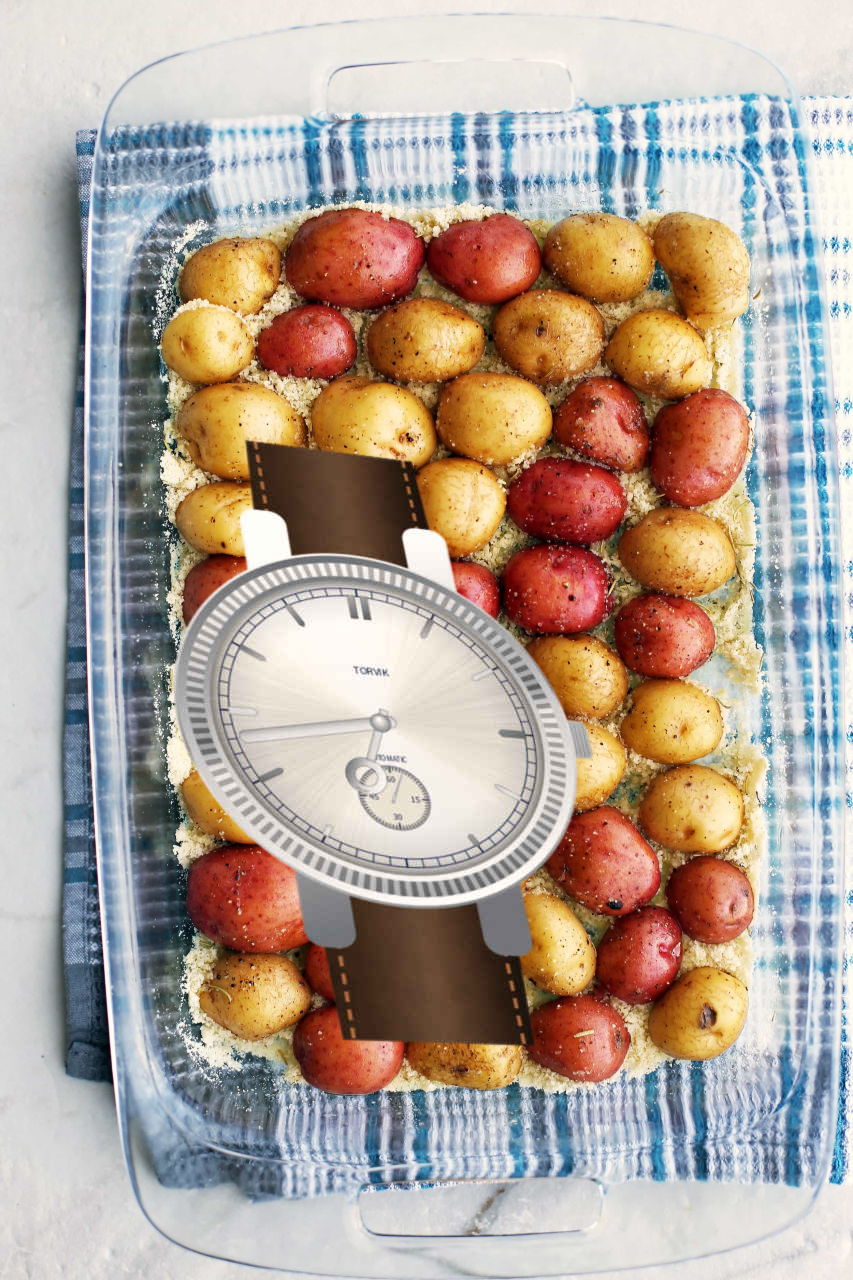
6.43.04
